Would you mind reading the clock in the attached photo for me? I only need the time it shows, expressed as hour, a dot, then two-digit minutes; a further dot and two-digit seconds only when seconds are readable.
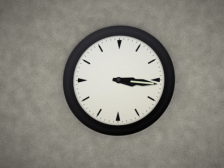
3.16
